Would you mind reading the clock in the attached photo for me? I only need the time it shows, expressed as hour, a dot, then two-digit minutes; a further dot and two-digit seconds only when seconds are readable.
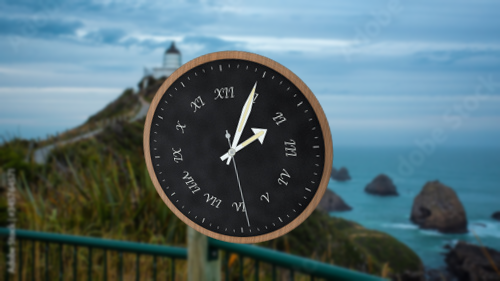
2.04.29
